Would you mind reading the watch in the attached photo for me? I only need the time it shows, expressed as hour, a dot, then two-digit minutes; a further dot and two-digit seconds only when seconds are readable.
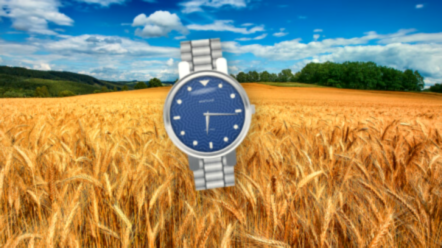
6.16
